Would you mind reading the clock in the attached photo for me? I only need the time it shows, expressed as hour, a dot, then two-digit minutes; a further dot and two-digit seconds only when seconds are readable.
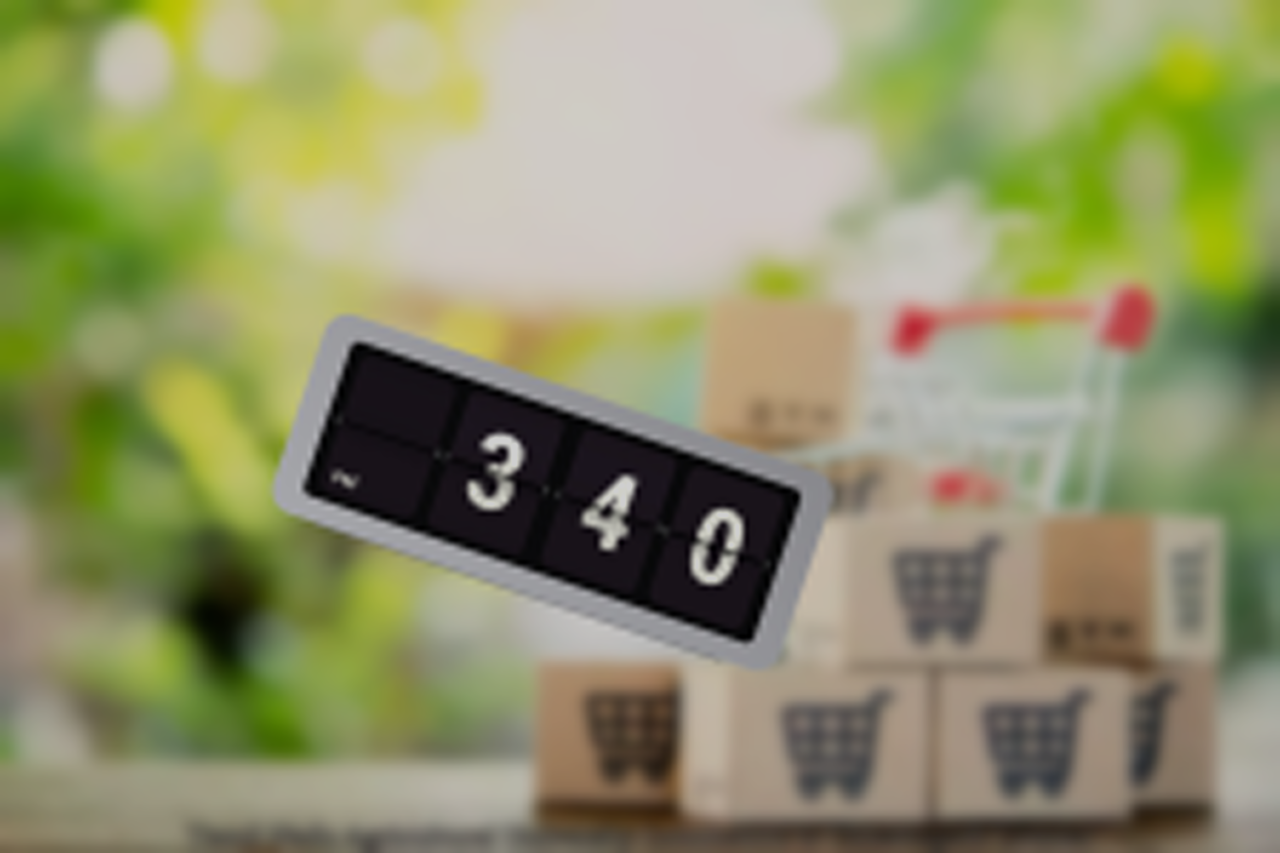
3.40
